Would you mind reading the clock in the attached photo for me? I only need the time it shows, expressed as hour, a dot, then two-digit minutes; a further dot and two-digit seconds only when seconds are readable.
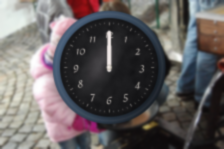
12.00
